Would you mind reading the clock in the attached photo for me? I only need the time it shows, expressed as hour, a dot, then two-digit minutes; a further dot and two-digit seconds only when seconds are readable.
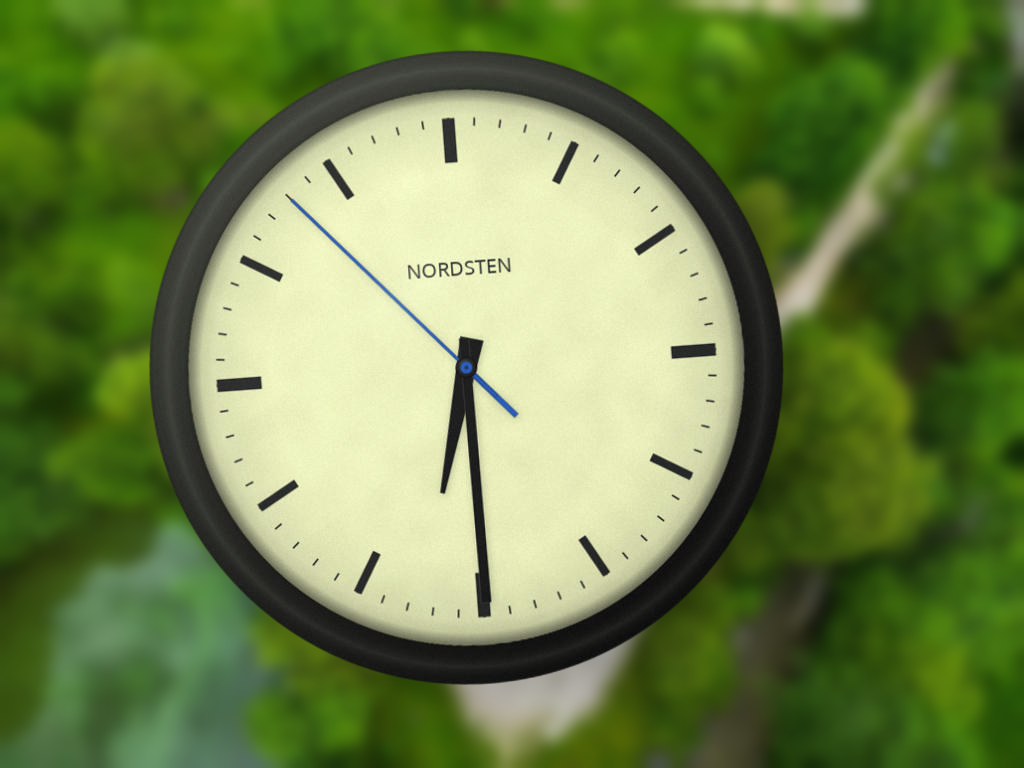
6.29.53
